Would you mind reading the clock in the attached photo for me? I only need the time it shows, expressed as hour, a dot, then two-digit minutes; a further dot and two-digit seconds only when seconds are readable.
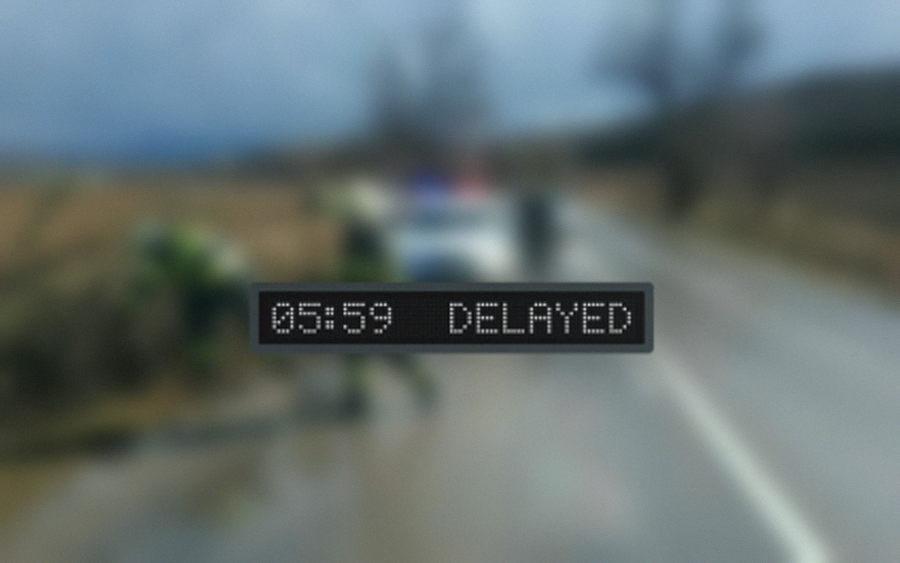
5.59
